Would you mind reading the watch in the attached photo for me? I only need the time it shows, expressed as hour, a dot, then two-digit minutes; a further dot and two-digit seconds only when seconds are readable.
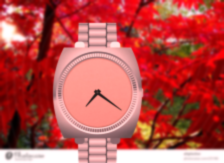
7.21
